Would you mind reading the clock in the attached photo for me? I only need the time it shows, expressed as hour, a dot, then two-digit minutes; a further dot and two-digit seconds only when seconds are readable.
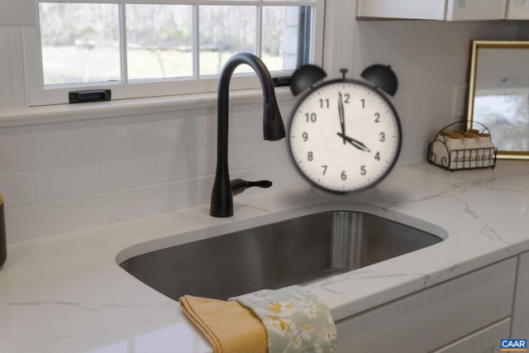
3.59
